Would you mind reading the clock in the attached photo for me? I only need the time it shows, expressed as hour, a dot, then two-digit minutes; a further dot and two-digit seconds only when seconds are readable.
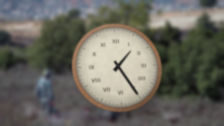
1.25
